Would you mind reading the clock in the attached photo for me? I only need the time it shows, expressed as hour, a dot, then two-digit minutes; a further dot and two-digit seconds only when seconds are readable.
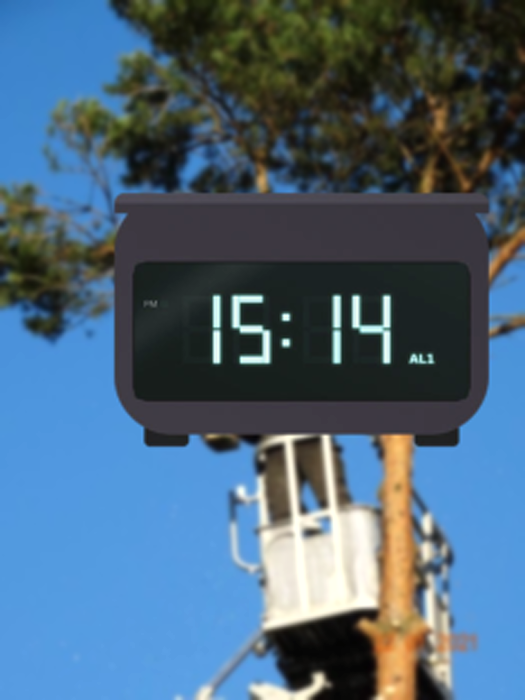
15.14
